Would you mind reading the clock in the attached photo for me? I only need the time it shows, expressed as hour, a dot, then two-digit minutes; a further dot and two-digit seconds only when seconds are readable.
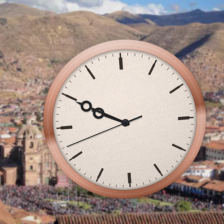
9.49.42
